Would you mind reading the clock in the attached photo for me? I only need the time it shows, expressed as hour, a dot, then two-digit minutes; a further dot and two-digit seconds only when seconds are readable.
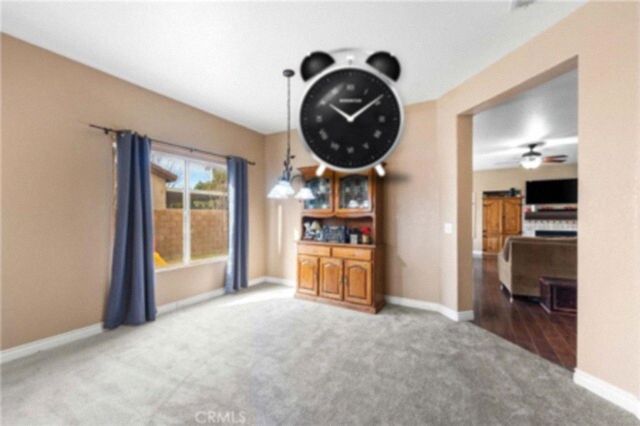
10.09
